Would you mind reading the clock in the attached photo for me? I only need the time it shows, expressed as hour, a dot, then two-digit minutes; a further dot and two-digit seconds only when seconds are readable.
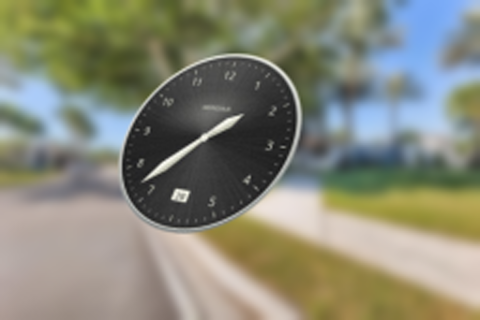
1.37
